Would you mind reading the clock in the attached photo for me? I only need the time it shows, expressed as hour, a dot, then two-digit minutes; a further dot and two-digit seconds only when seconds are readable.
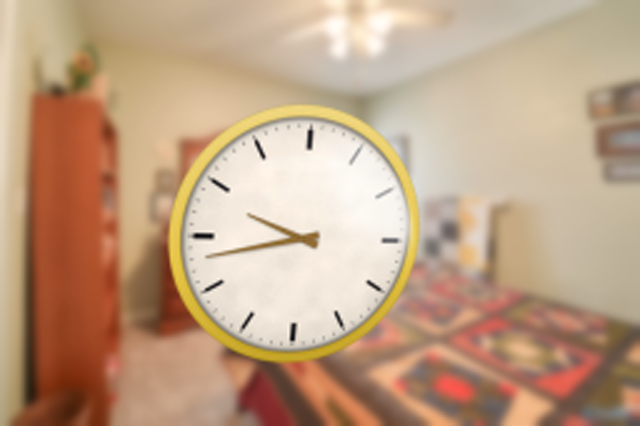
9.43
